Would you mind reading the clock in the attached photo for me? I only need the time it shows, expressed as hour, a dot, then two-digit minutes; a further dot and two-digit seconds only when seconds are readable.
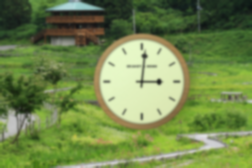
3.01
